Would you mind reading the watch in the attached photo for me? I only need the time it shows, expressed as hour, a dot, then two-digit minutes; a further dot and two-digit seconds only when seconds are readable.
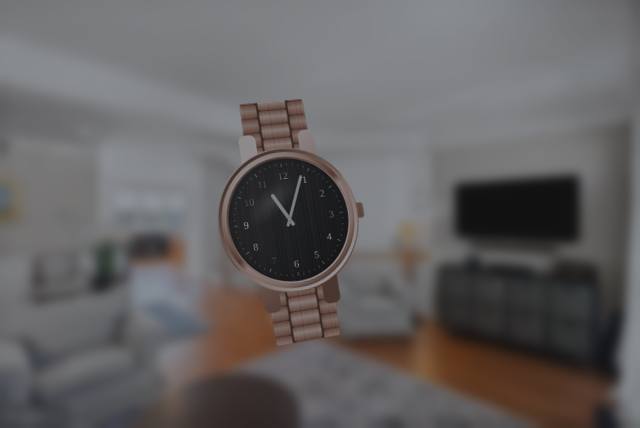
11.04
